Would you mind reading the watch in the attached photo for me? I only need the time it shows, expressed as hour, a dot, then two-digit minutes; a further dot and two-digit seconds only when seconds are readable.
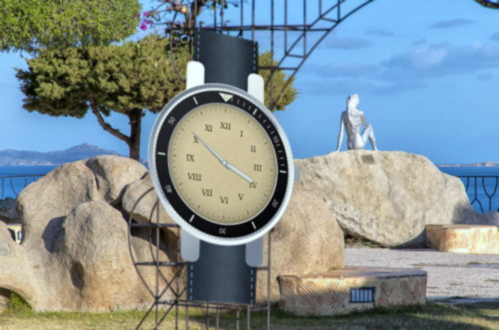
3.51
